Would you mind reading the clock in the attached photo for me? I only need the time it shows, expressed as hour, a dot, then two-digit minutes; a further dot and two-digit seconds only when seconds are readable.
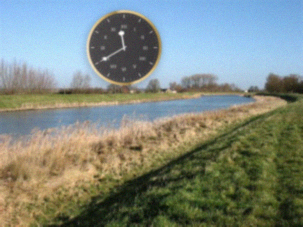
11.40
